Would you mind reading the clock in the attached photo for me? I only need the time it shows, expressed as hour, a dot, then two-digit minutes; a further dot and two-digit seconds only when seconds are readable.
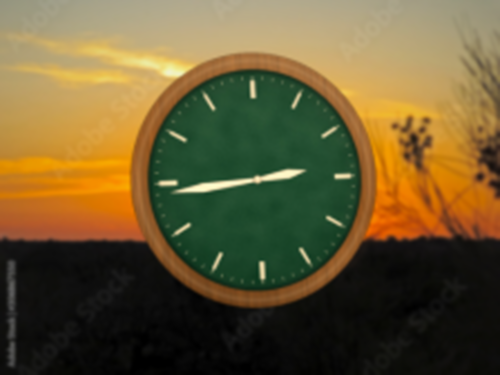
2.44
